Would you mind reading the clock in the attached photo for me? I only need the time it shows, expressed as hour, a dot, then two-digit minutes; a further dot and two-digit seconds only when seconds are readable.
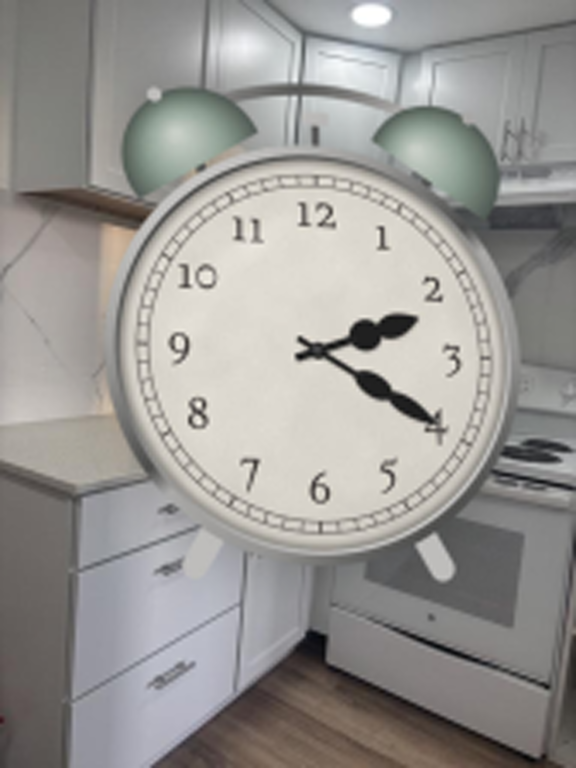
2.20
